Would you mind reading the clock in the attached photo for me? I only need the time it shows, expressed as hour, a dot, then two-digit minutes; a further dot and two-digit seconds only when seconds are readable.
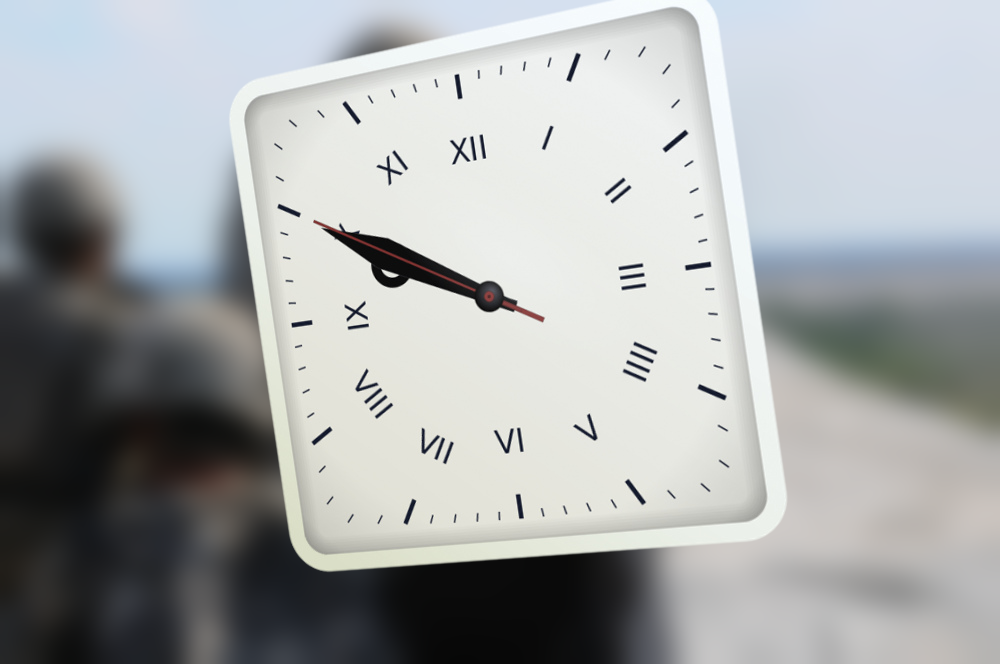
9.49.50
